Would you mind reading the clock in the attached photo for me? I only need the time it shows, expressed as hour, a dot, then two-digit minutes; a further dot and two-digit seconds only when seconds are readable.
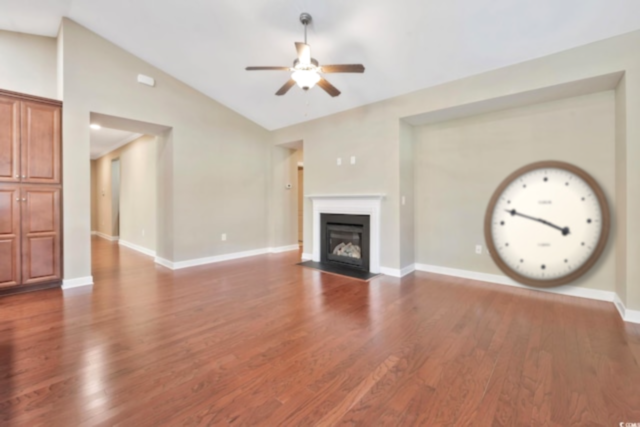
3.48
